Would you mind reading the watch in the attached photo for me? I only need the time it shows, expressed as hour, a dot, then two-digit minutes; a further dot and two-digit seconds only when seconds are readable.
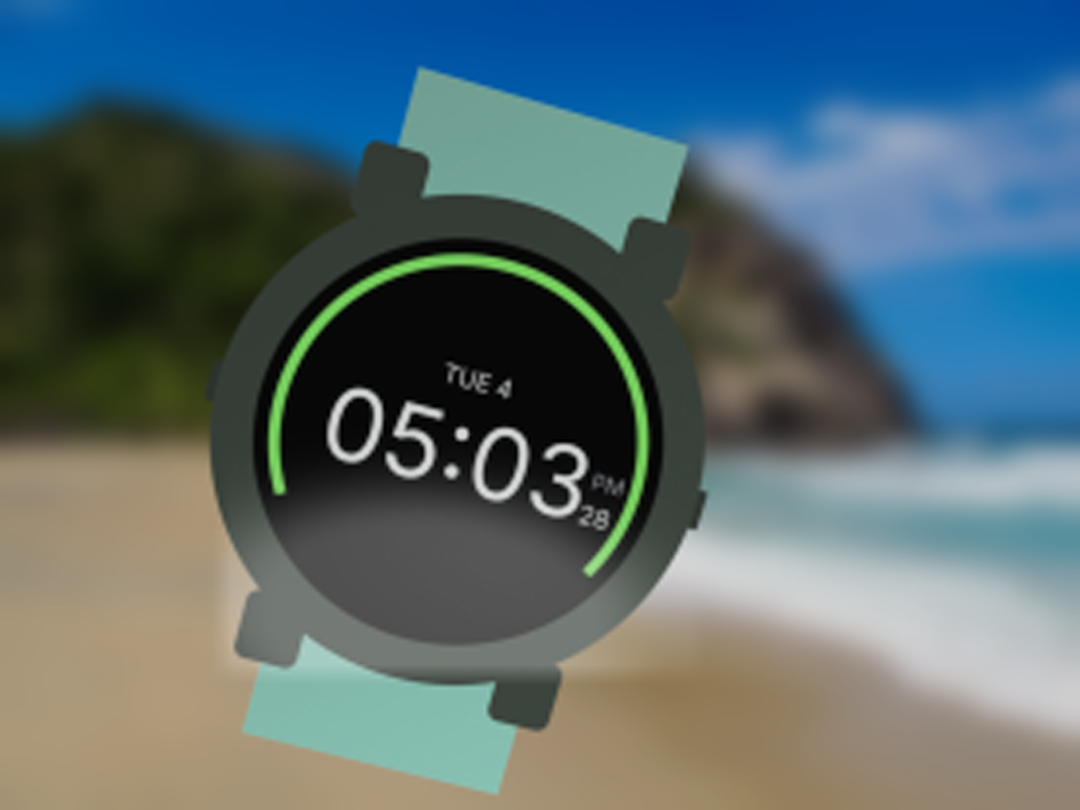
5.03
